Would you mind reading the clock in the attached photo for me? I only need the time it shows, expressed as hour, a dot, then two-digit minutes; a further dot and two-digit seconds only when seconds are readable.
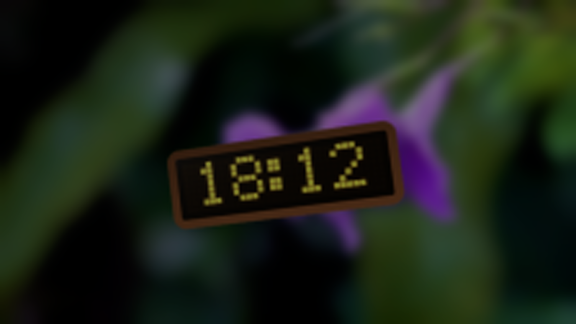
18.12
